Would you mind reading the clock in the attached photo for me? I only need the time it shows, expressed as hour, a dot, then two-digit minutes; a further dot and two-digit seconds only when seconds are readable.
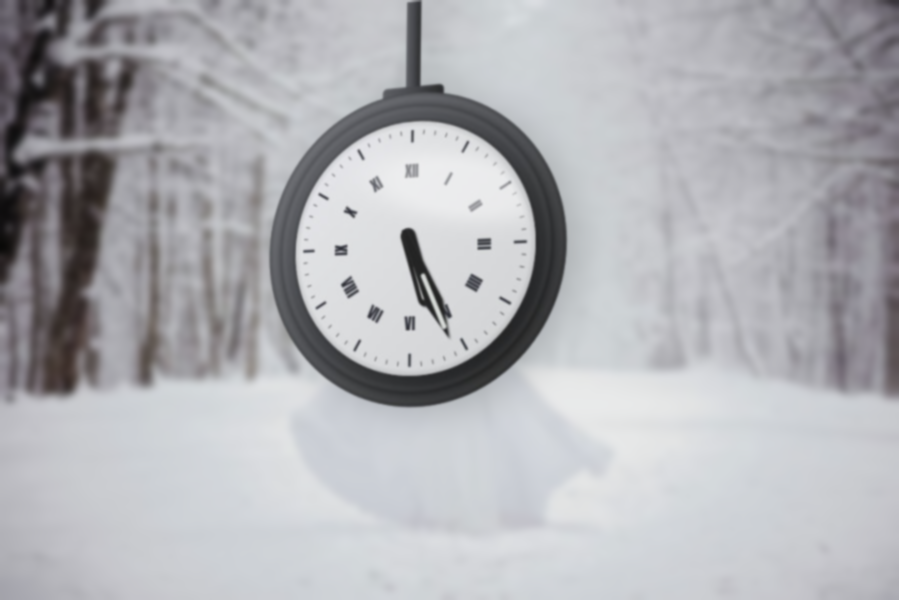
5.26
